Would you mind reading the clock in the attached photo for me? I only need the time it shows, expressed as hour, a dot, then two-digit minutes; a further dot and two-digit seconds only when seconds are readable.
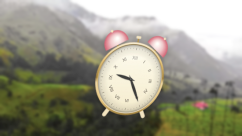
9.25
